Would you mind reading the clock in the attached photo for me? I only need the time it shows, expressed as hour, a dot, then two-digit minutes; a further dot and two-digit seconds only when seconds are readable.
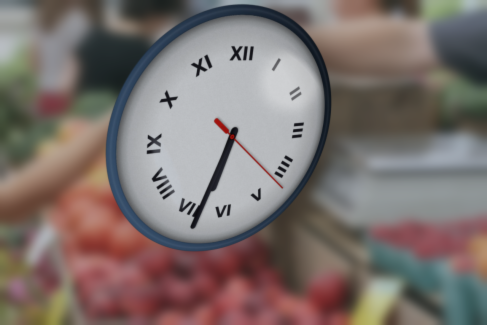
6.33.22
